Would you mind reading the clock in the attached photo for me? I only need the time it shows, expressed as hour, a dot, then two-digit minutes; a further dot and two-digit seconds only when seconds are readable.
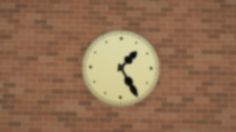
1.25
